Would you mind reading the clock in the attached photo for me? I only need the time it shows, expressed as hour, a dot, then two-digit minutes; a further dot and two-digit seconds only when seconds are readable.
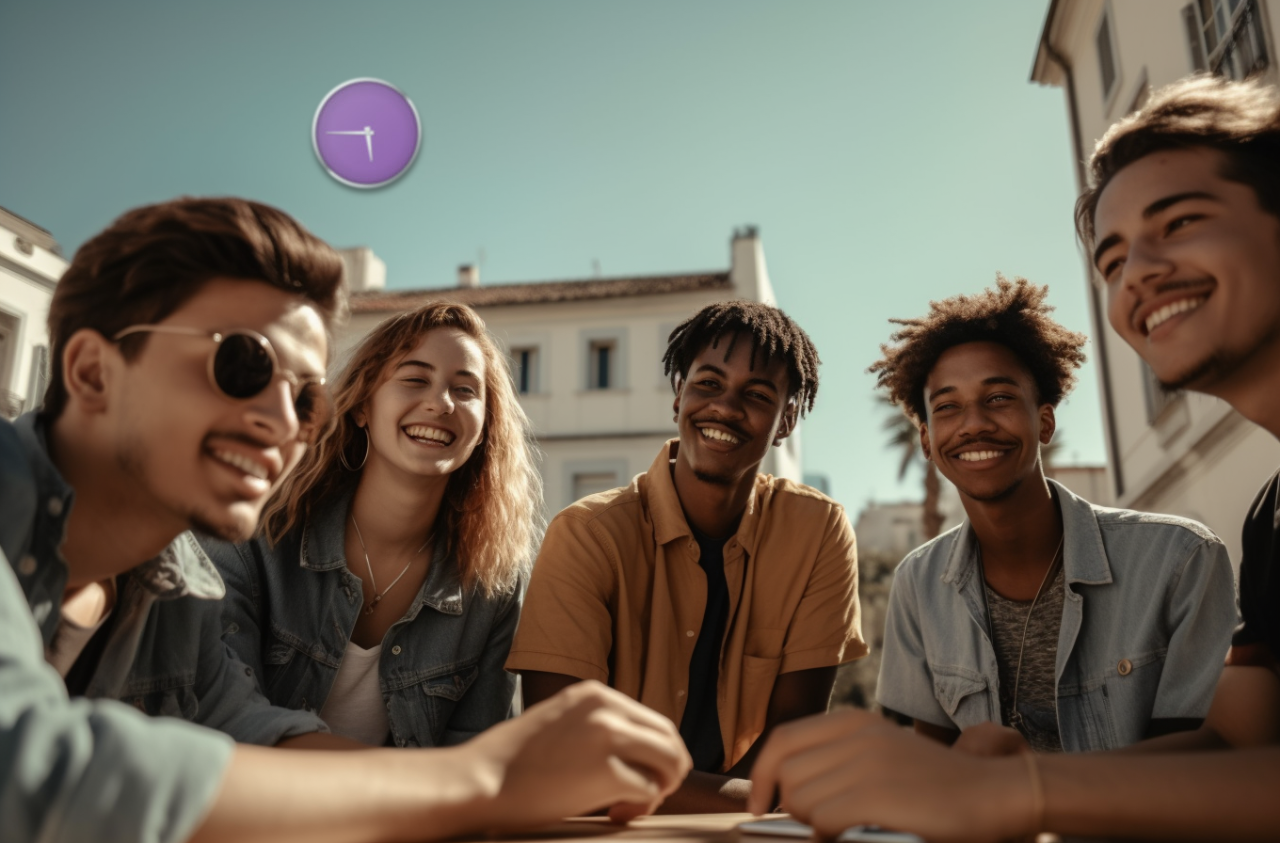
5.45
